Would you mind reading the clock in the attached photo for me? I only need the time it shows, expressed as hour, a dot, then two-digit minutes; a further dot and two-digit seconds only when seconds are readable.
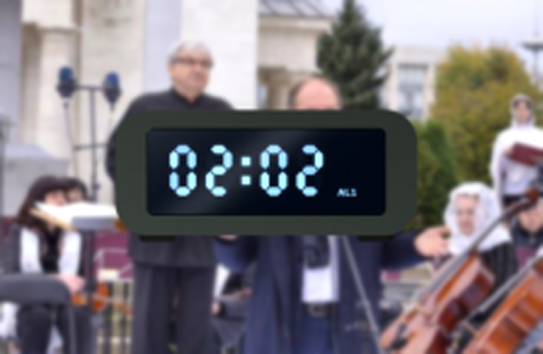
2.02
